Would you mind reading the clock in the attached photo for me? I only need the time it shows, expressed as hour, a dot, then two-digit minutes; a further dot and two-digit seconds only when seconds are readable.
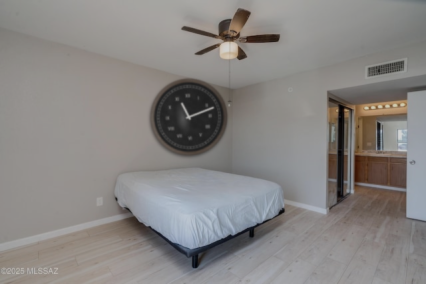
11.12
